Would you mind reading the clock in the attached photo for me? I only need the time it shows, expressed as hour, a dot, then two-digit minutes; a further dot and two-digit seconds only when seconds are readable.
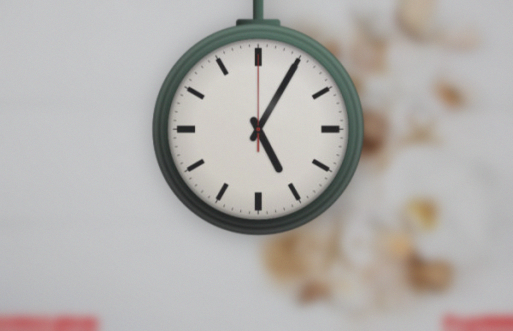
5.05.00
